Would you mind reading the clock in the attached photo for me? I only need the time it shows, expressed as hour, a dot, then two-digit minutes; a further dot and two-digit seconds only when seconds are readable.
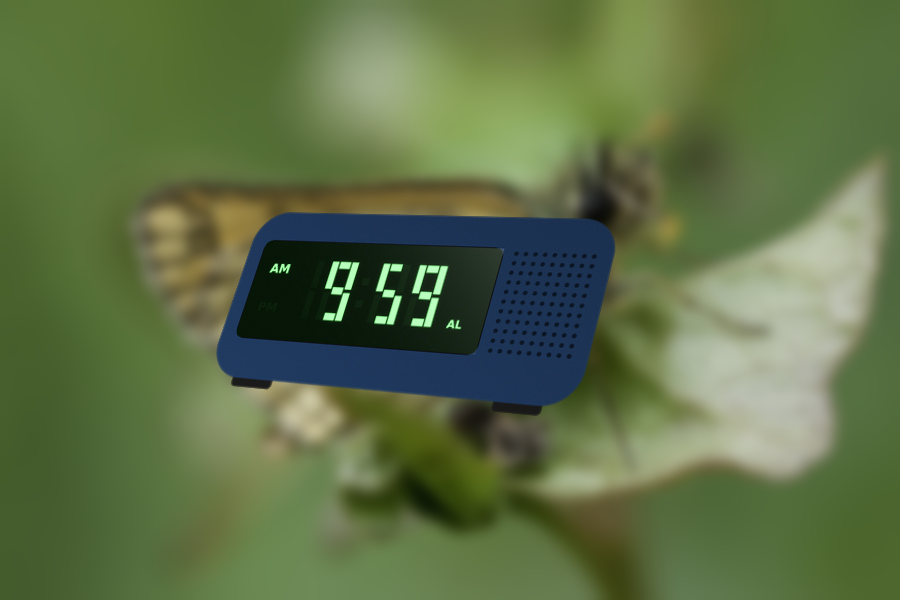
9.59
